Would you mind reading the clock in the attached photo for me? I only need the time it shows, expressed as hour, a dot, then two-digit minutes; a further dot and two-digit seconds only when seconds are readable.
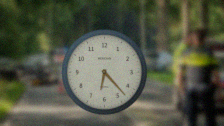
6.23
